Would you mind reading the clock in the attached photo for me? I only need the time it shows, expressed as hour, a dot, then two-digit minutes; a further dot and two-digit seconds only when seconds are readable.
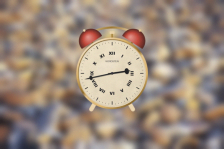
2.43
